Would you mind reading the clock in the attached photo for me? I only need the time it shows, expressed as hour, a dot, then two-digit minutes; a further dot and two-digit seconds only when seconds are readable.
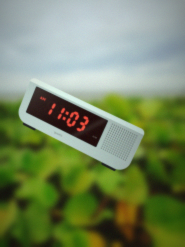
11.03
